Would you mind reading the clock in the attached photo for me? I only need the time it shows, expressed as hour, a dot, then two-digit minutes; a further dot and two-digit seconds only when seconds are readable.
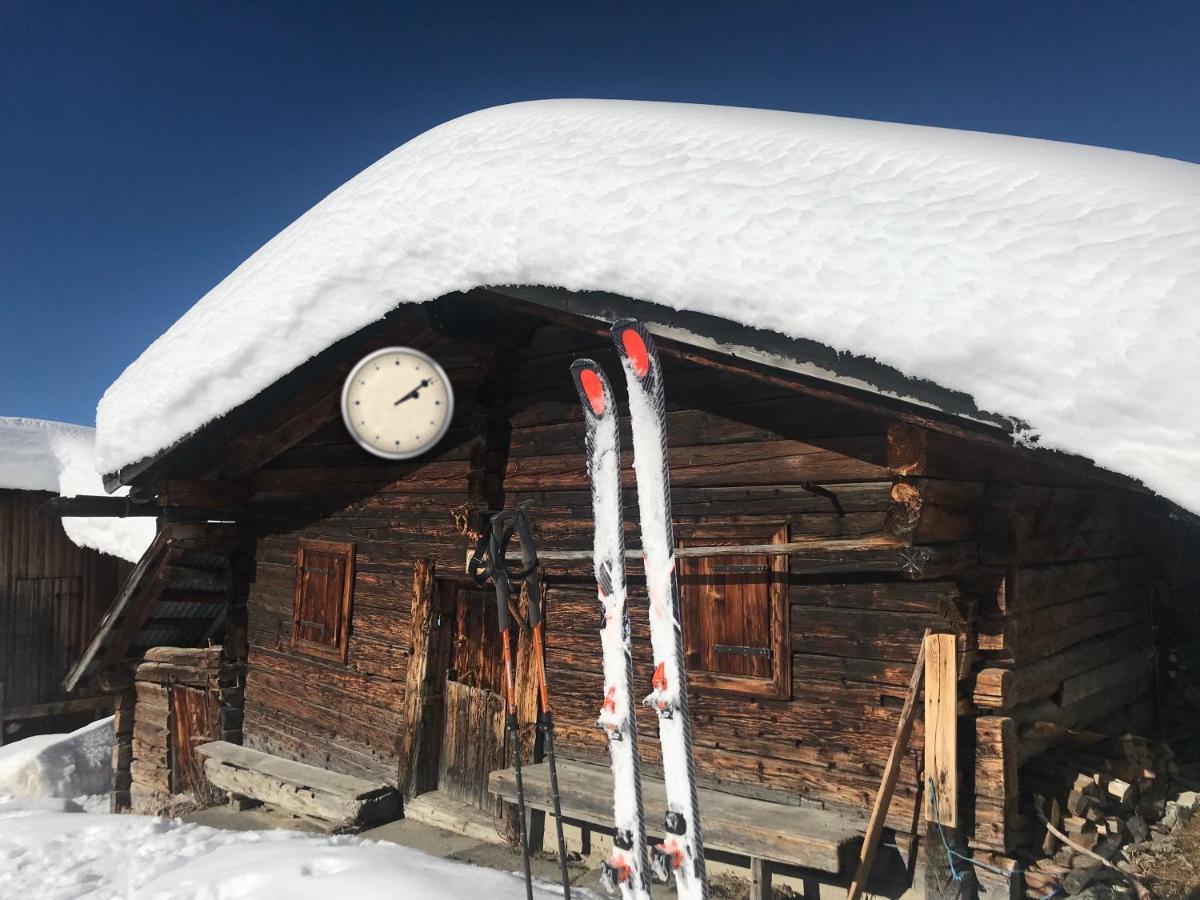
2.09
